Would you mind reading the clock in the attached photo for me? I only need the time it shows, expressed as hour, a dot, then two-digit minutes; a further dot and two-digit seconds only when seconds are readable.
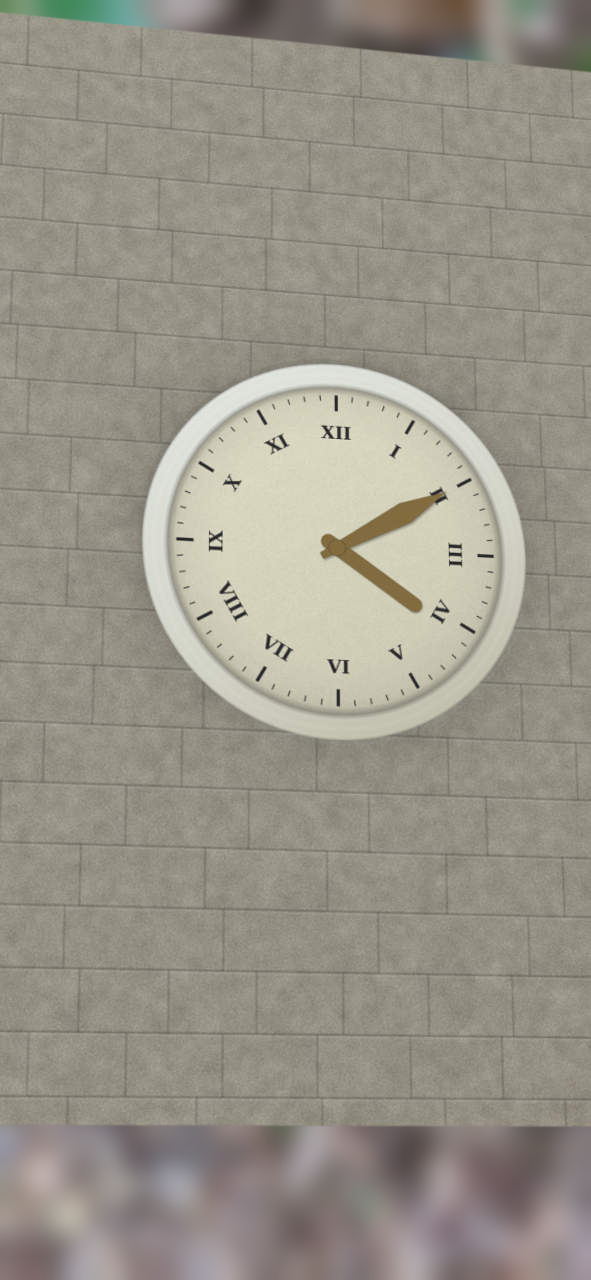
4.10
